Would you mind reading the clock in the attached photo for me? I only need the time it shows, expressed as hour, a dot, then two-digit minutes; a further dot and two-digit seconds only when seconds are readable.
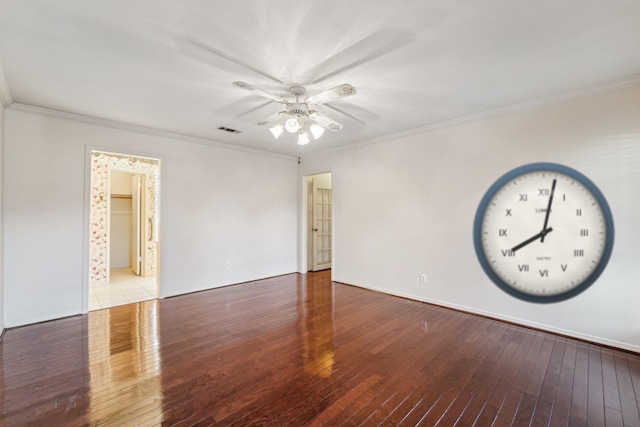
8.02
